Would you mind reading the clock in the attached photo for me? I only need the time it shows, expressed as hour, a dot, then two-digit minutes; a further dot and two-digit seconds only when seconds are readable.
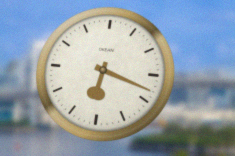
6.18
